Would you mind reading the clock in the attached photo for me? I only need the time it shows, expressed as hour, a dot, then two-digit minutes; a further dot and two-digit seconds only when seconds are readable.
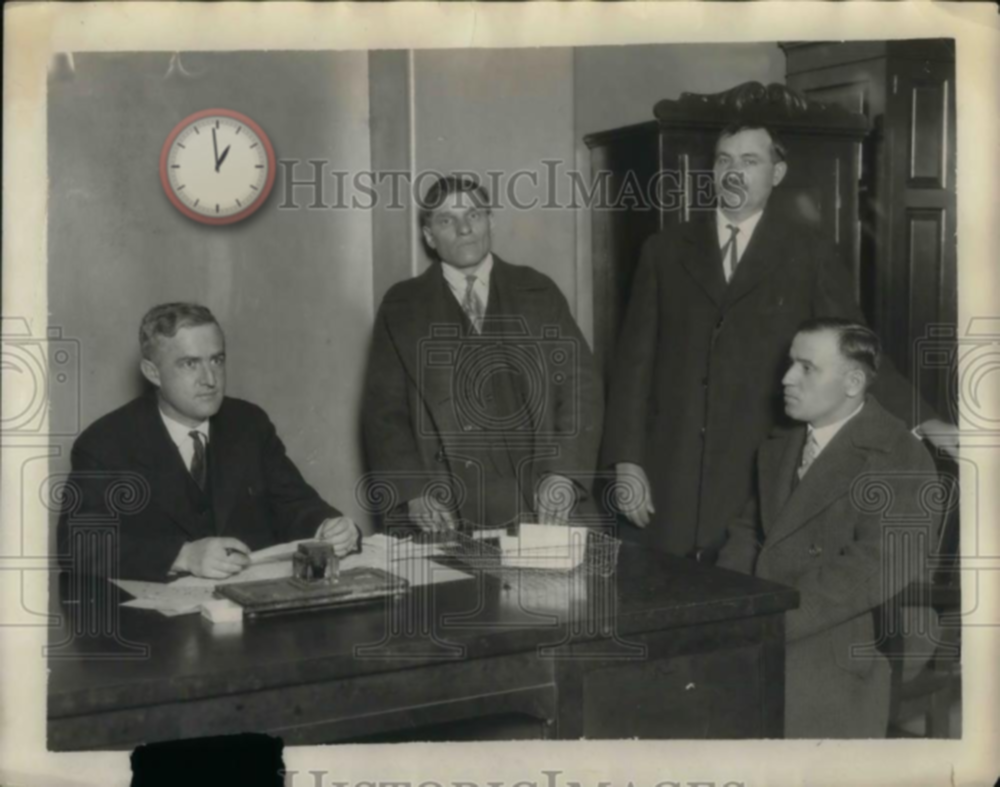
12.59
